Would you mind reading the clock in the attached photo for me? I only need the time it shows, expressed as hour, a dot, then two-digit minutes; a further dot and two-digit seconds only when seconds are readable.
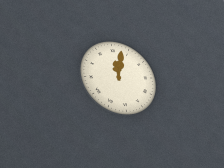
12.03
